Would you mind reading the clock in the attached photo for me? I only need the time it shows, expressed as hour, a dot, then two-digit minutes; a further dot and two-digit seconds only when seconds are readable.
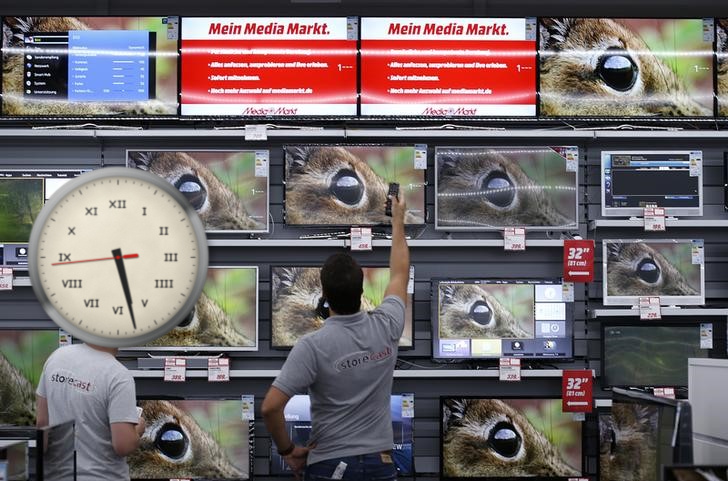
5.27.44
